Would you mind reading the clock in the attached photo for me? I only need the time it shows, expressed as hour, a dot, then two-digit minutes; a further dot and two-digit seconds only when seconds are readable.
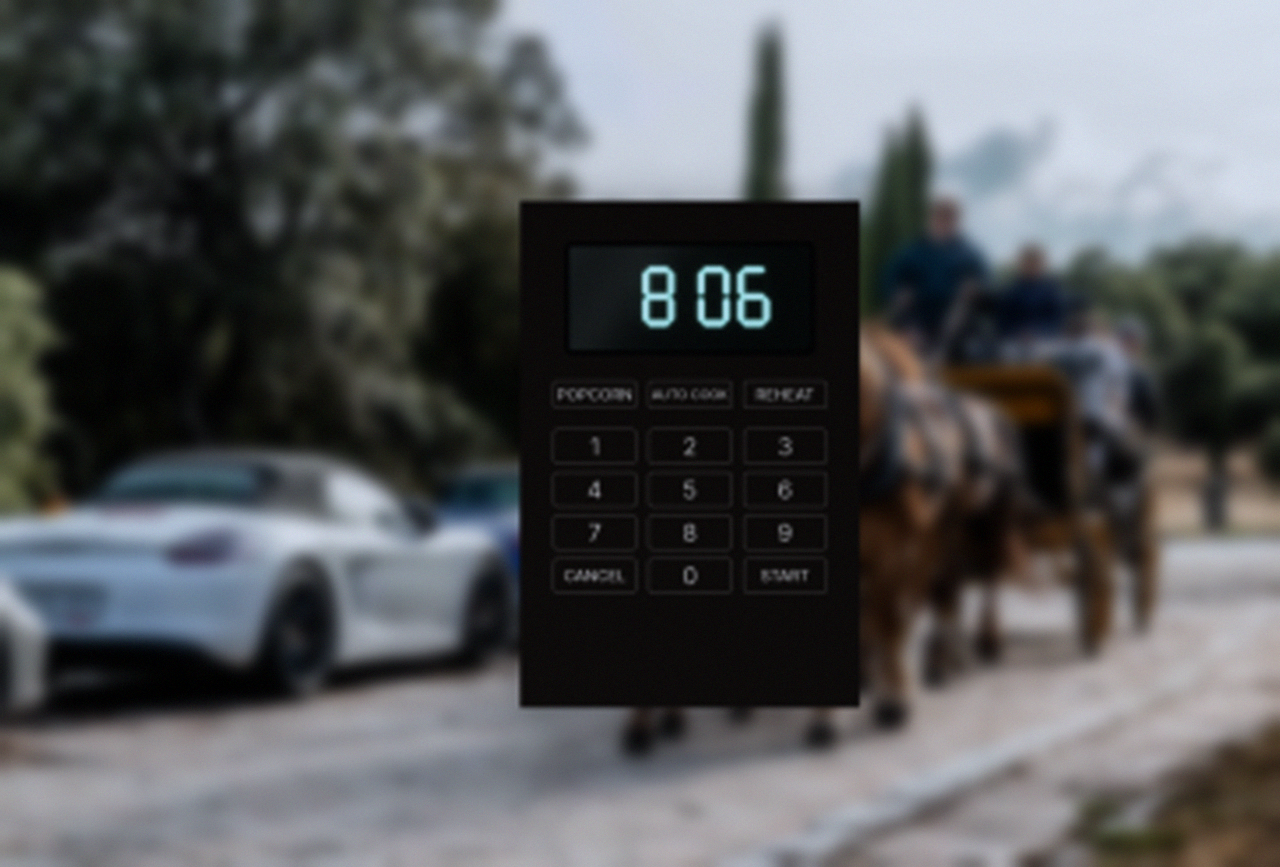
8.06
